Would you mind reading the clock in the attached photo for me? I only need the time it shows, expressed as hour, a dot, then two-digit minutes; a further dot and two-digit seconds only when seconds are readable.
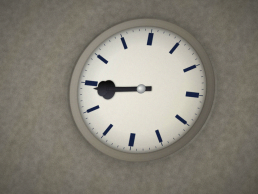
8.44
